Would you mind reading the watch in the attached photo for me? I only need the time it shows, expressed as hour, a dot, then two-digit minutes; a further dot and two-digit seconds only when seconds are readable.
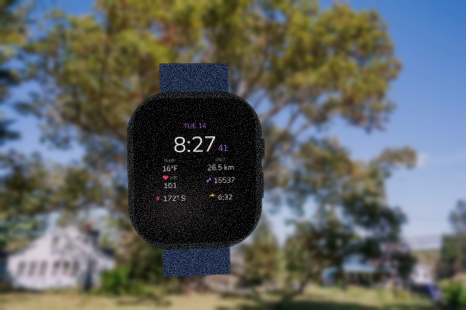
8.27.41
